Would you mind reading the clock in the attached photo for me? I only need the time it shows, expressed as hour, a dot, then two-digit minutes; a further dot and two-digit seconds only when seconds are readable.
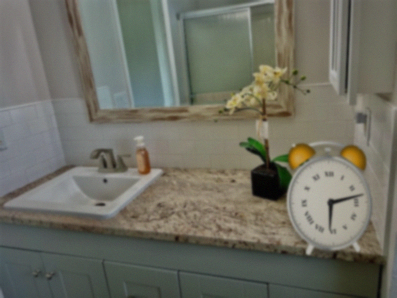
6.13
